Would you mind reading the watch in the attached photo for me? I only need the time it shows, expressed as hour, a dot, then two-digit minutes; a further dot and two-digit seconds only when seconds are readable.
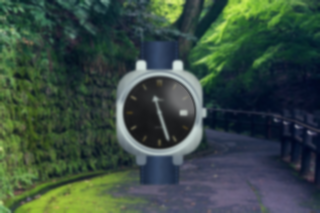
11.27
